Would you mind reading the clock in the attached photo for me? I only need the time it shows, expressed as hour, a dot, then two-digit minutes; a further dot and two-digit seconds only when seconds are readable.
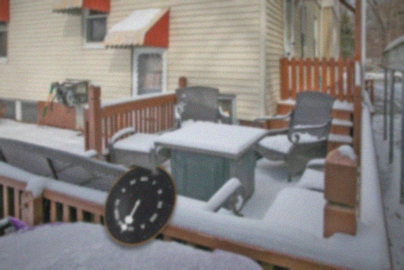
6.33
